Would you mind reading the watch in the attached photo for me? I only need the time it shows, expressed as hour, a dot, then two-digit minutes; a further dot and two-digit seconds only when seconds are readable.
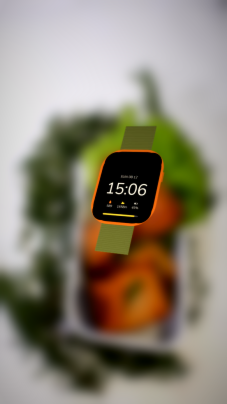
15.06
